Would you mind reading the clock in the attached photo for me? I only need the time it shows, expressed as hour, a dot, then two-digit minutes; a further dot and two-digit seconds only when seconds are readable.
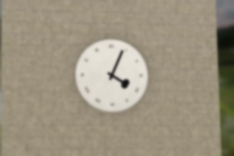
4.04
